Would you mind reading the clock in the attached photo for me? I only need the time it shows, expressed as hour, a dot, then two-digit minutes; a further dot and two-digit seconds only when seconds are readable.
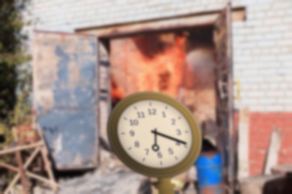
6.19
